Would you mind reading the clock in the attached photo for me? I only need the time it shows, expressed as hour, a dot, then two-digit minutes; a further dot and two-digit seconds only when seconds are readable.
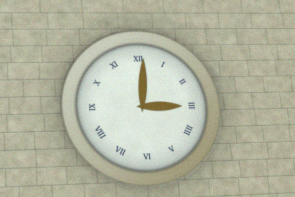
3.01
